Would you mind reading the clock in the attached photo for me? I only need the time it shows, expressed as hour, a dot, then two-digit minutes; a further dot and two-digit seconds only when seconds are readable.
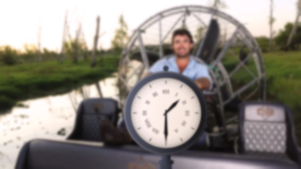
1.30
